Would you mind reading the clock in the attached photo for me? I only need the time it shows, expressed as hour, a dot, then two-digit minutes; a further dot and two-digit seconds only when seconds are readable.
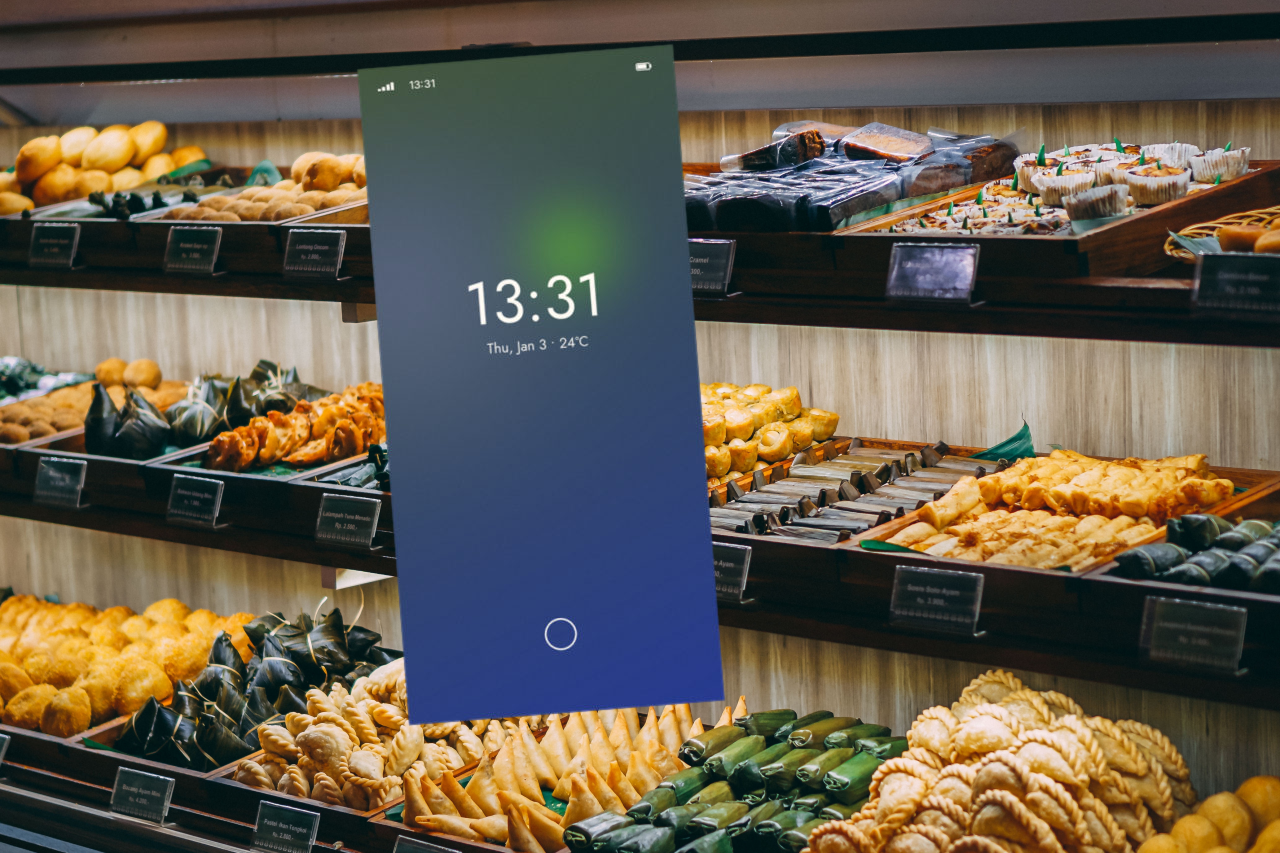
13.31
